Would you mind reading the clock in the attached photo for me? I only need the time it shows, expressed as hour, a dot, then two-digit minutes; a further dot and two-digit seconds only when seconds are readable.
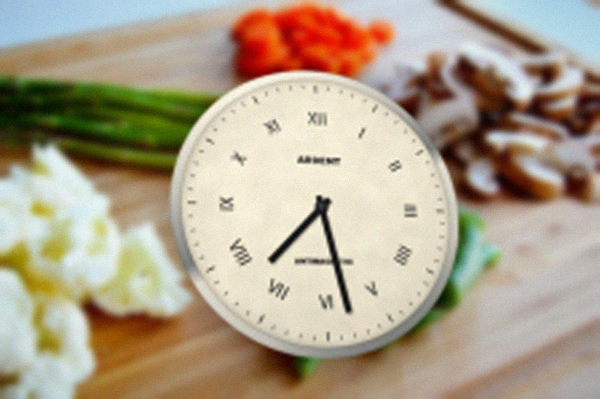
7.28
